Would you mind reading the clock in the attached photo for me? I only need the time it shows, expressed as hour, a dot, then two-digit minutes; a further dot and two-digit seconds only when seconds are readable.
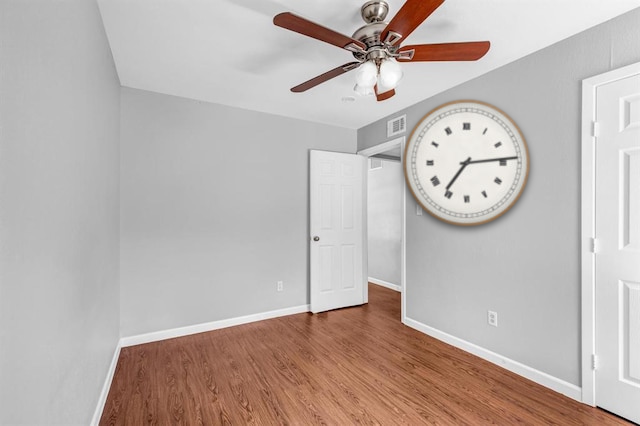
7.14
